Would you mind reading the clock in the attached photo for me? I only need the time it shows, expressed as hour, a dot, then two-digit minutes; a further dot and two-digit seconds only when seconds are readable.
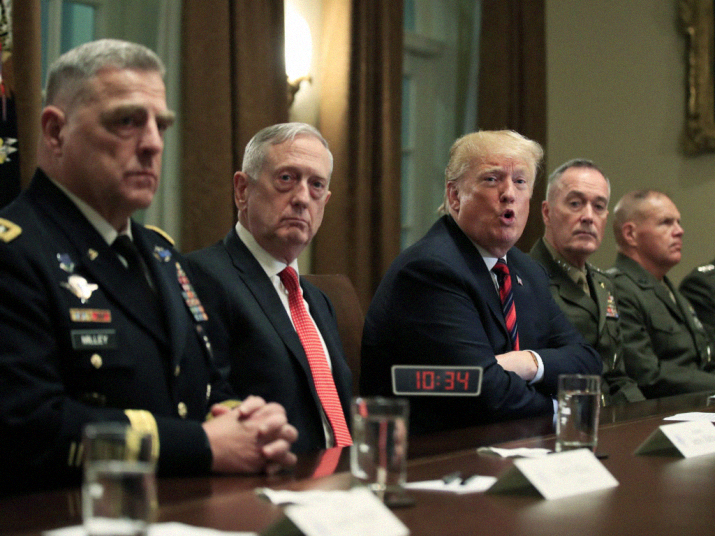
10.34
